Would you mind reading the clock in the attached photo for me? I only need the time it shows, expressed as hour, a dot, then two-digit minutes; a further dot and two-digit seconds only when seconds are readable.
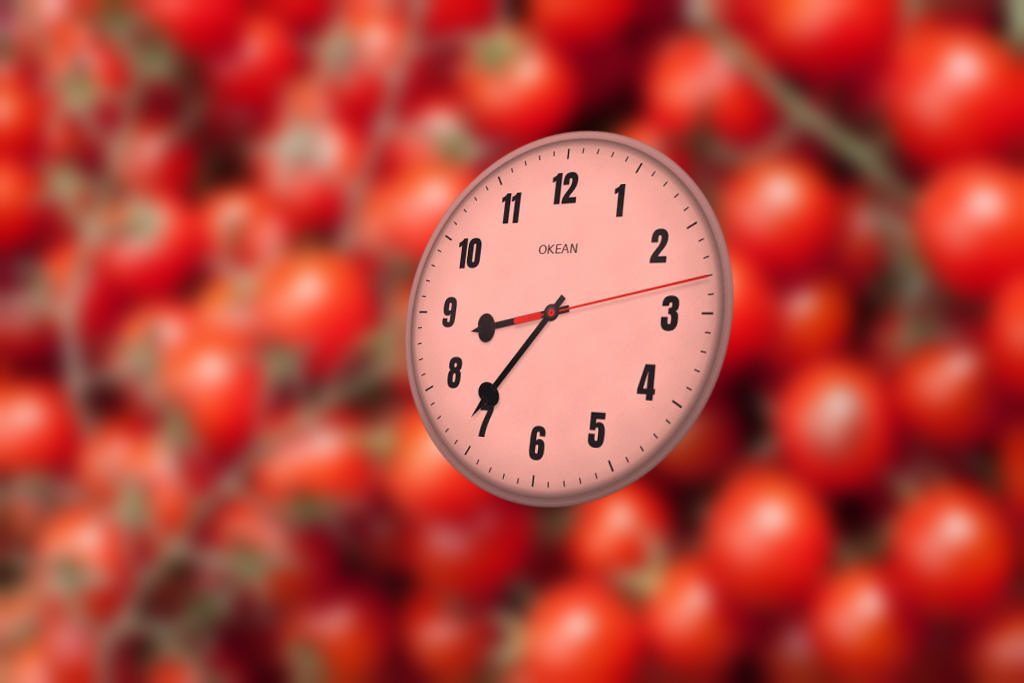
8.36.13
